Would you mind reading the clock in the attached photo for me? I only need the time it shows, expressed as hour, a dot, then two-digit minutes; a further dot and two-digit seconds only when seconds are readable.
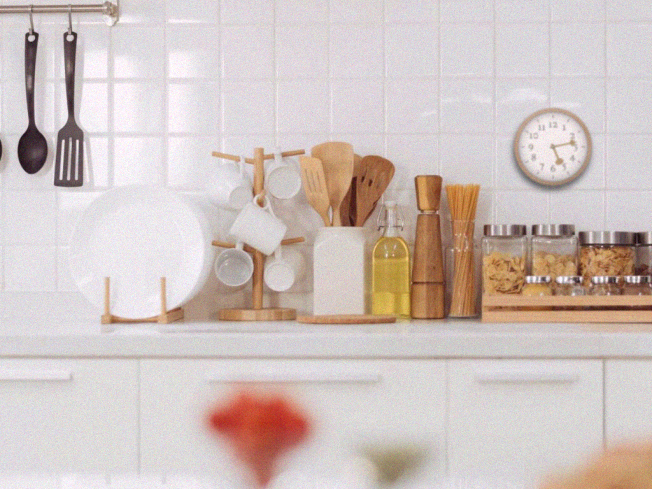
5.13
